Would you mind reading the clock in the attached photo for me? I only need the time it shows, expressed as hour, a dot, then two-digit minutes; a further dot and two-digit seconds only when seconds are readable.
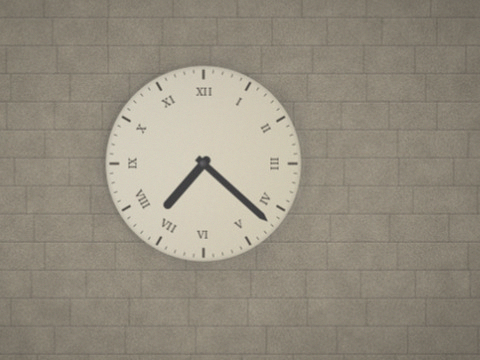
7.22
